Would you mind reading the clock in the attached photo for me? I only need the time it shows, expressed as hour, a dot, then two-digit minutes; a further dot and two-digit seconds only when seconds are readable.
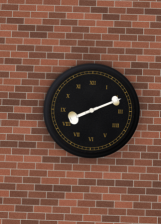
8.11
